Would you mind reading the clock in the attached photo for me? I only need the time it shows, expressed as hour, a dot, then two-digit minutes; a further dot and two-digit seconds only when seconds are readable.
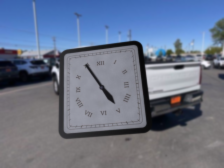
4.55
